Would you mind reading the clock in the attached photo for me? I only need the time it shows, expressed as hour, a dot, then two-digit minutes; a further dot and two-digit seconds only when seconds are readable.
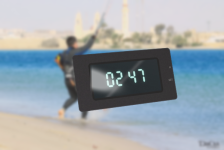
2.47
